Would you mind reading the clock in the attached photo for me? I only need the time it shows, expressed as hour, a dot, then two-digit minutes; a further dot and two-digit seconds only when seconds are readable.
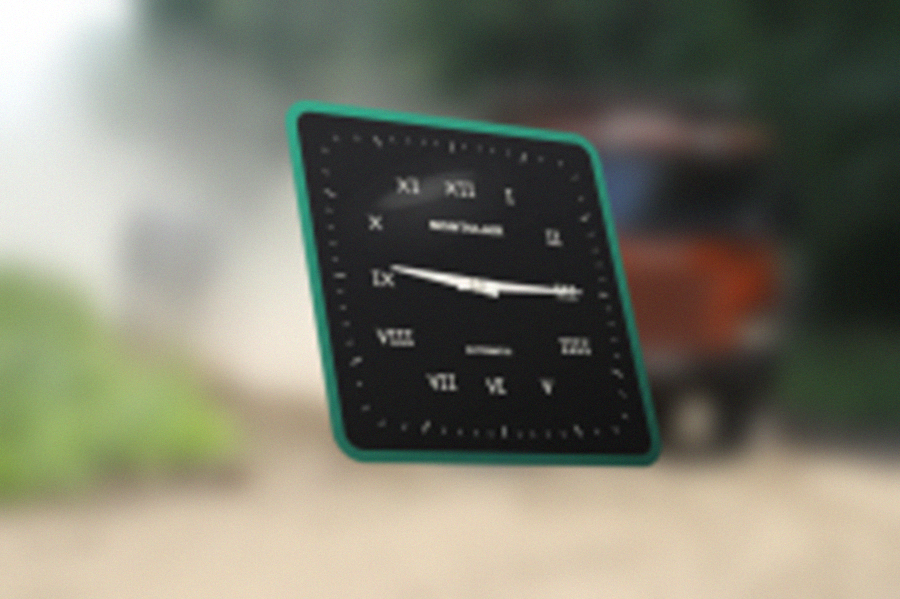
9.15
